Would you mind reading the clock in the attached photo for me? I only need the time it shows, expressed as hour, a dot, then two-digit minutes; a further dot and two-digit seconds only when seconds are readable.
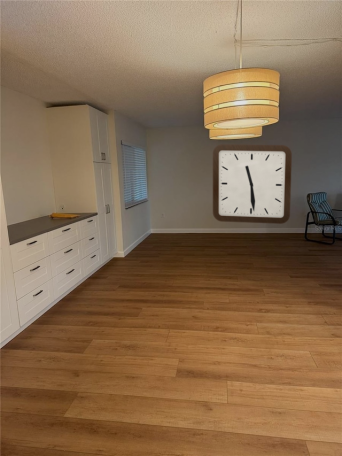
11.29
